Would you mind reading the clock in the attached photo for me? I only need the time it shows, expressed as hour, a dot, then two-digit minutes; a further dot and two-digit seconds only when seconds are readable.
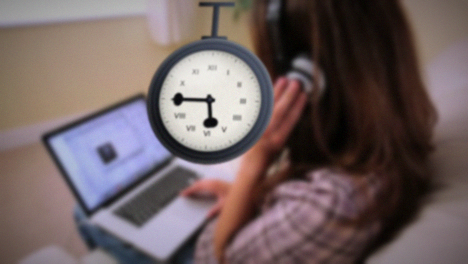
5.45
